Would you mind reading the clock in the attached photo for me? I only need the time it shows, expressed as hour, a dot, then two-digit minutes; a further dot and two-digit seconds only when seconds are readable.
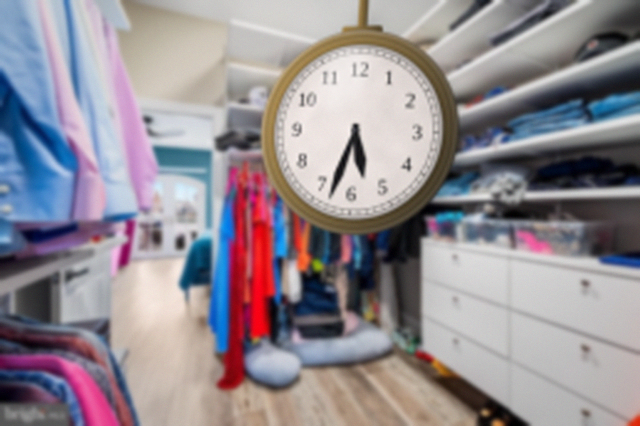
5.33
